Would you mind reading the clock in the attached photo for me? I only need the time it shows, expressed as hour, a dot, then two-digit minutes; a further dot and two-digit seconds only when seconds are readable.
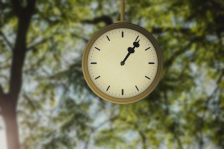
1.06
